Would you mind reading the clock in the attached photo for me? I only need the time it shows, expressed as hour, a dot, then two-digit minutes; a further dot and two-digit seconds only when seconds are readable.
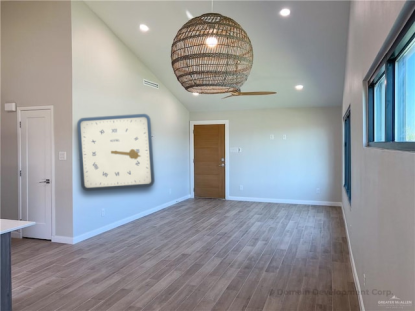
3.17
